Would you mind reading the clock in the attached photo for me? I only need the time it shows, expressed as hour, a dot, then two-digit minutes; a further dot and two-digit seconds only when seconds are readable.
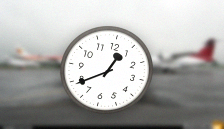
12.39
